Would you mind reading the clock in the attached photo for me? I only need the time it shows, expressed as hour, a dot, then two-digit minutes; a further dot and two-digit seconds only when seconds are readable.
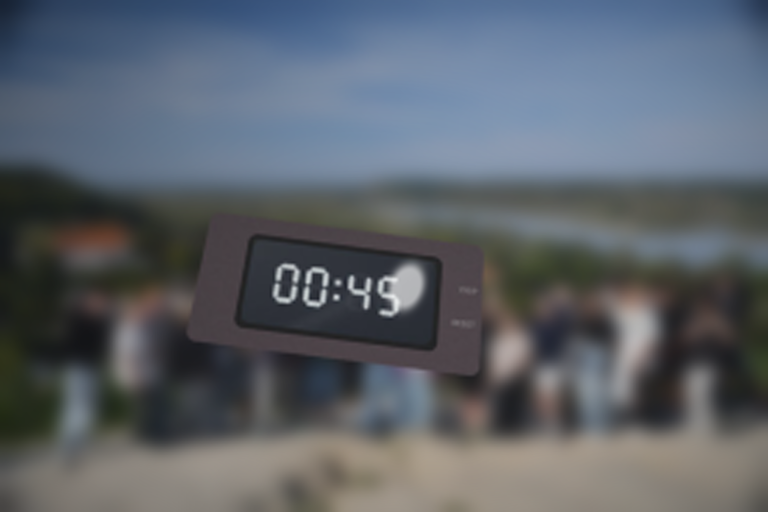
0.45
